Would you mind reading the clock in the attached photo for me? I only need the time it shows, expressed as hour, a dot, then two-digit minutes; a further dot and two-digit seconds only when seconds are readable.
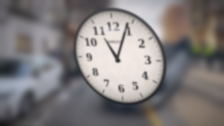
11.04
